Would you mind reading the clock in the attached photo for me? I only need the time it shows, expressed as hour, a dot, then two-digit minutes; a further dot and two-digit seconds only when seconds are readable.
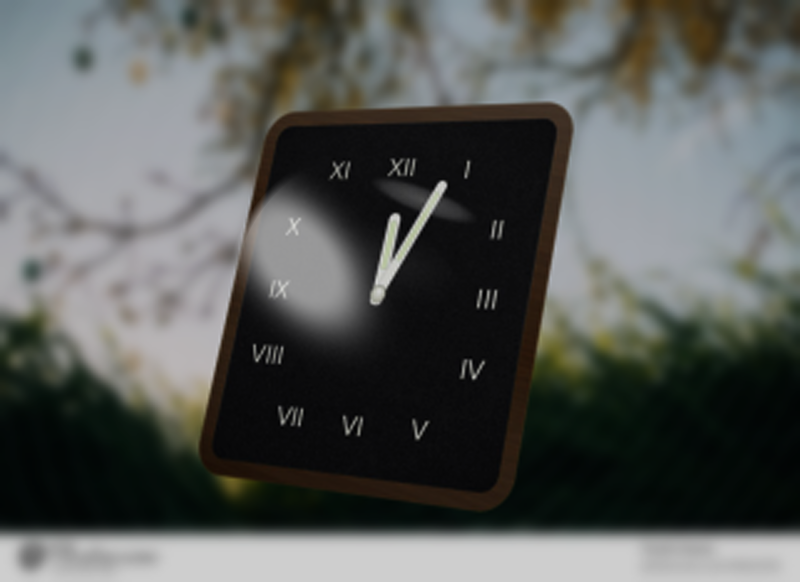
12.04
